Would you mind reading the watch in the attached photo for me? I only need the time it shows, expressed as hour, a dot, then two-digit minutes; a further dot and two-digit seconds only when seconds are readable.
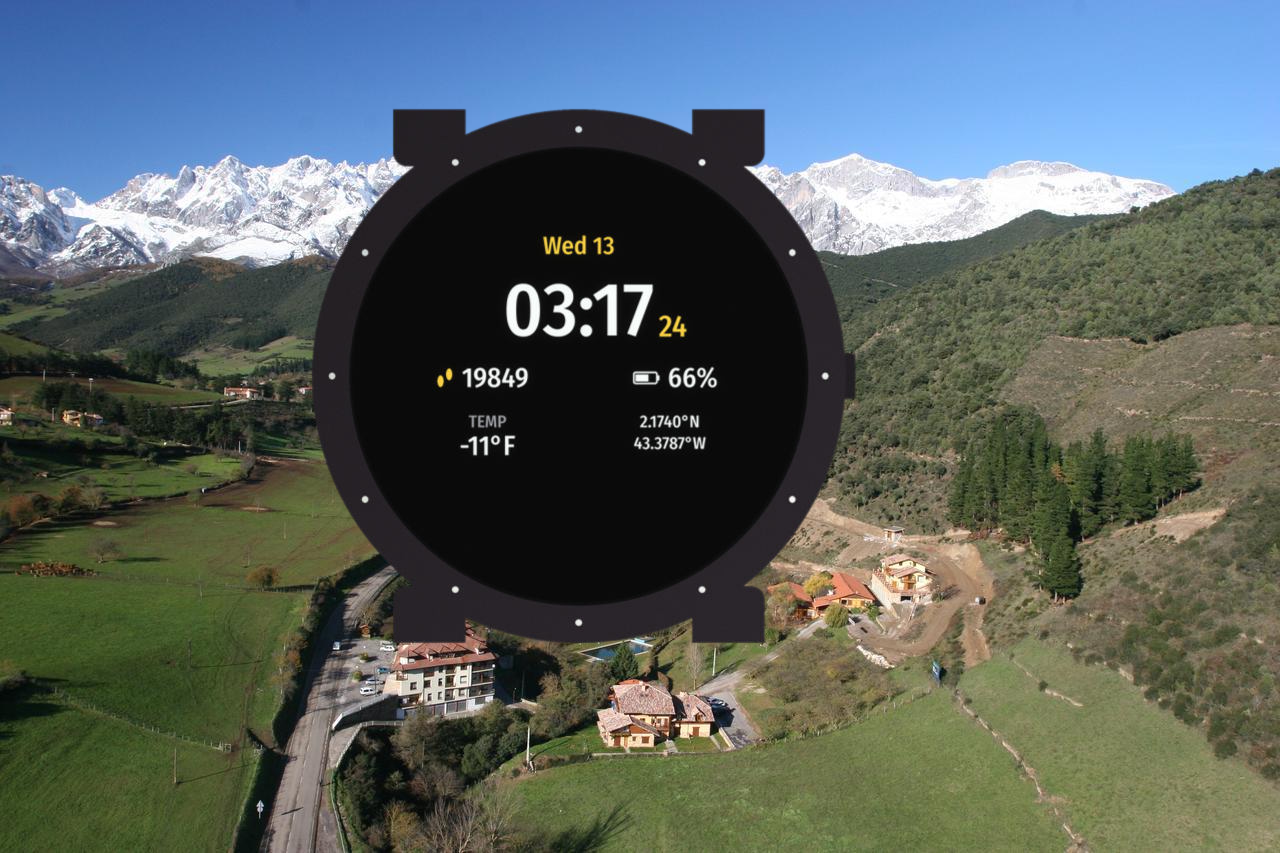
3.17.24
